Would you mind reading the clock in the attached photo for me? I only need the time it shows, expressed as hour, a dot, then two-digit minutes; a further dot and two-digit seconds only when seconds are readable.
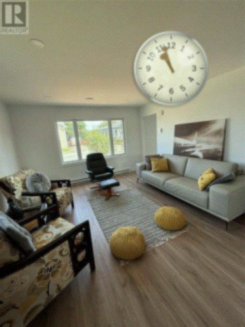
10.57
